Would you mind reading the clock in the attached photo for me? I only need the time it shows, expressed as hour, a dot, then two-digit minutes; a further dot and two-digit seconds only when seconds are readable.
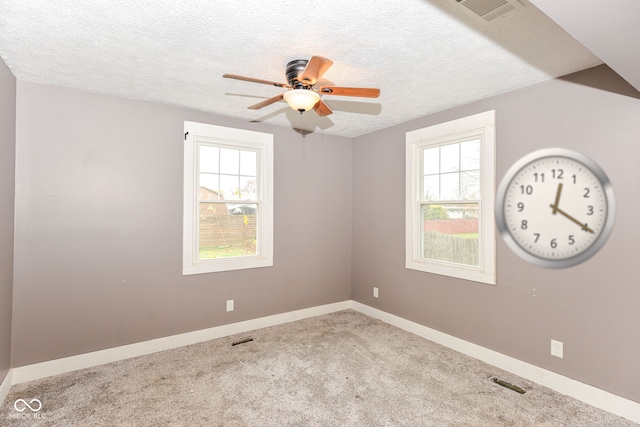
12.20
